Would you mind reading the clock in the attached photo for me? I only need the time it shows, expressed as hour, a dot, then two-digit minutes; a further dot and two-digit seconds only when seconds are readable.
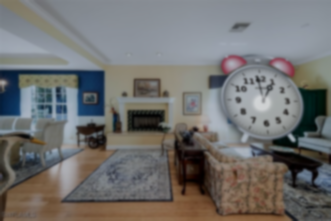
12.59
